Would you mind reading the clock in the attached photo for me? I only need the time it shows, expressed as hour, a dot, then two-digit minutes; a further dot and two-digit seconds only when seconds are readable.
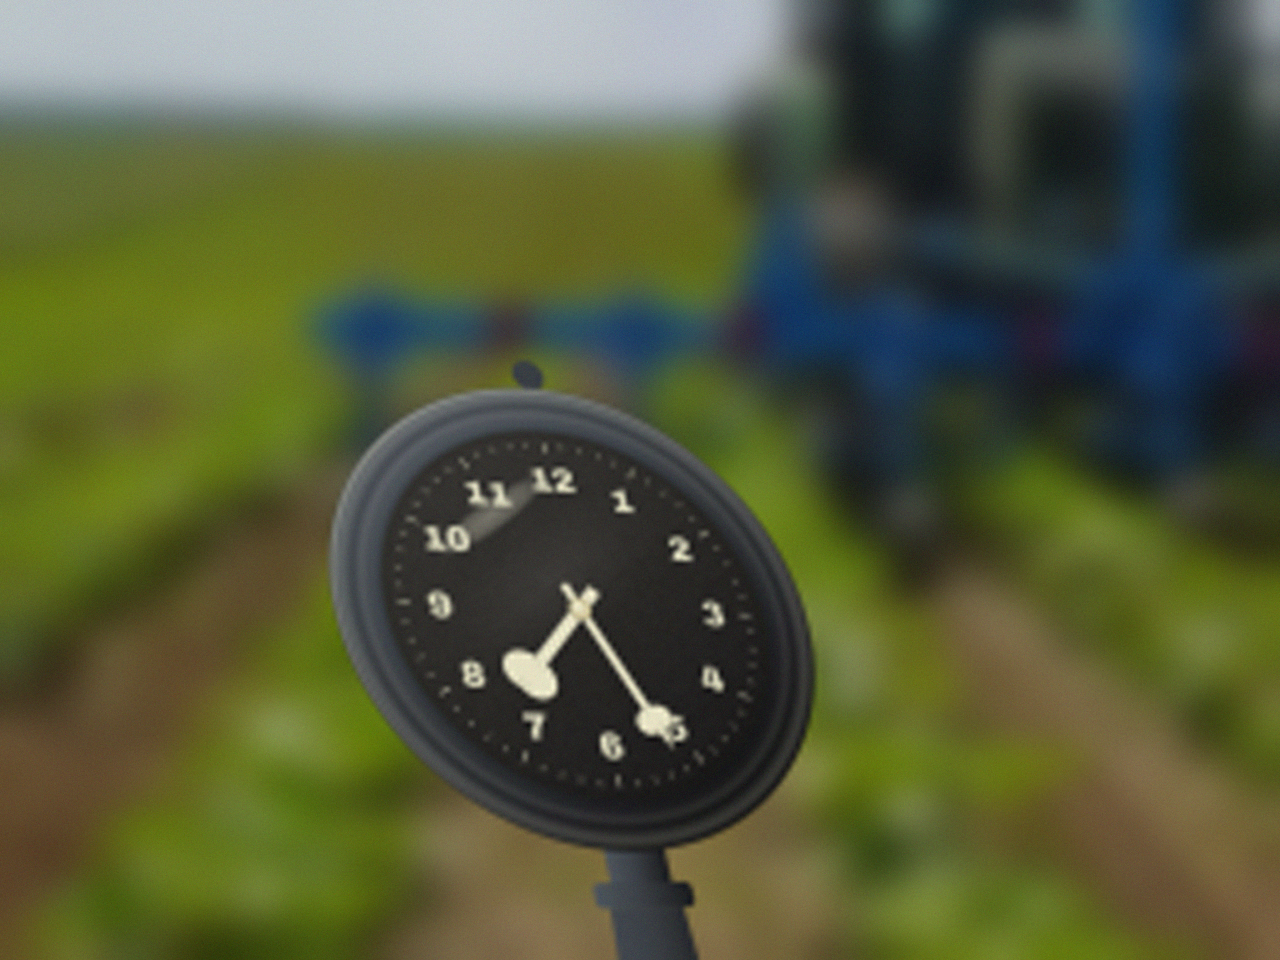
7.26
